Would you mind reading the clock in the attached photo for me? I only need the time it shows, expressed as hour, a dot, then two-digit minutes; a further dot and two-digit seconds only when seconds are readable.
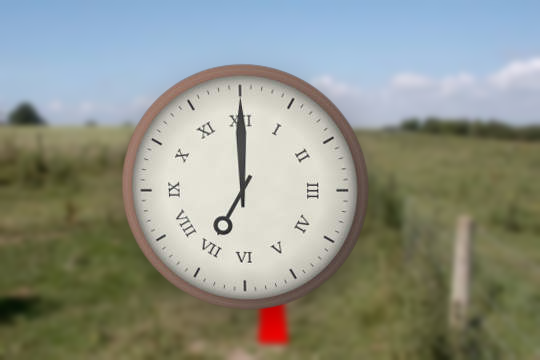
7.00
